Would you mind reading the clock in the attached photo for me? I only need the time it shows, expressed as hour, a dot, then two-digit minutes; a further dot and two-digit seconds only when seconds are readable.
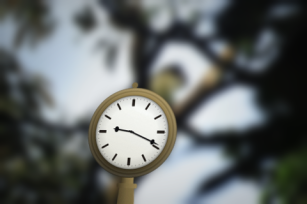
9.19
